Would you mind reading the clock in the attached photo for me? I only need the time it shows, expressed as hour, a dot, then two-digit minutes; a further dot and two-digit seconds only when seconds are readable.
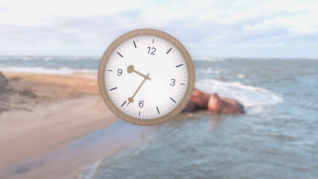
9.34
